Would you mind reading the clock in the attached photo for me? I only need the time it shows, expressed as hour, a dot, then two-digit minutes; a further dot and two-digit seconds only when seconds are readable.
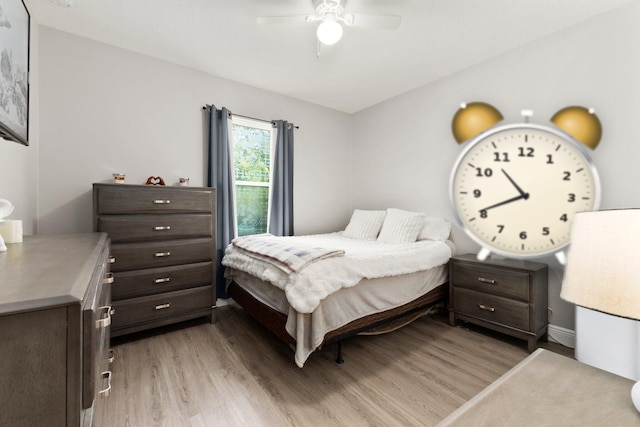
10.41
